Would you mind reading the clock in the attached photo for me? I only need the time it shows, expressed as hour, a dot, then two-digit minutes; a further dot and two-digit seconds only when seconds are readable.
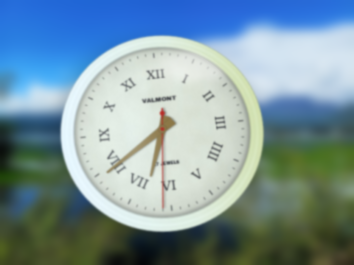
6.39.31
